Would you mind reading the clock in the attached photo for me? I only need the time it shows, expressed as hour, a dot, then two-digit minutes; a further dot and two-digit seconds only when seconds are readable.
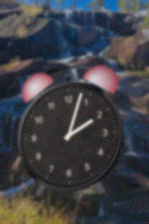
2.03
